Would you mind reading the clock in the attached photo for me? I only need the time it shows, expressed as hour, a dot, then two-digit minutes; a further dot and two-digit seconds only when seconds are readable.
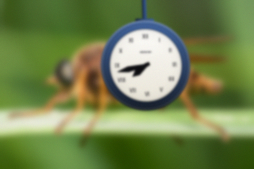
7.43
